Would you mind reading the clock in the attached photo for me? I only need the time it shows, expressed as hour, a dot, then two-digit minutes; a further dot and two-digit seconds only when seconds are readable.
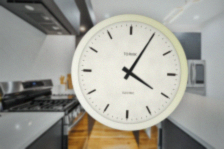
4.05
